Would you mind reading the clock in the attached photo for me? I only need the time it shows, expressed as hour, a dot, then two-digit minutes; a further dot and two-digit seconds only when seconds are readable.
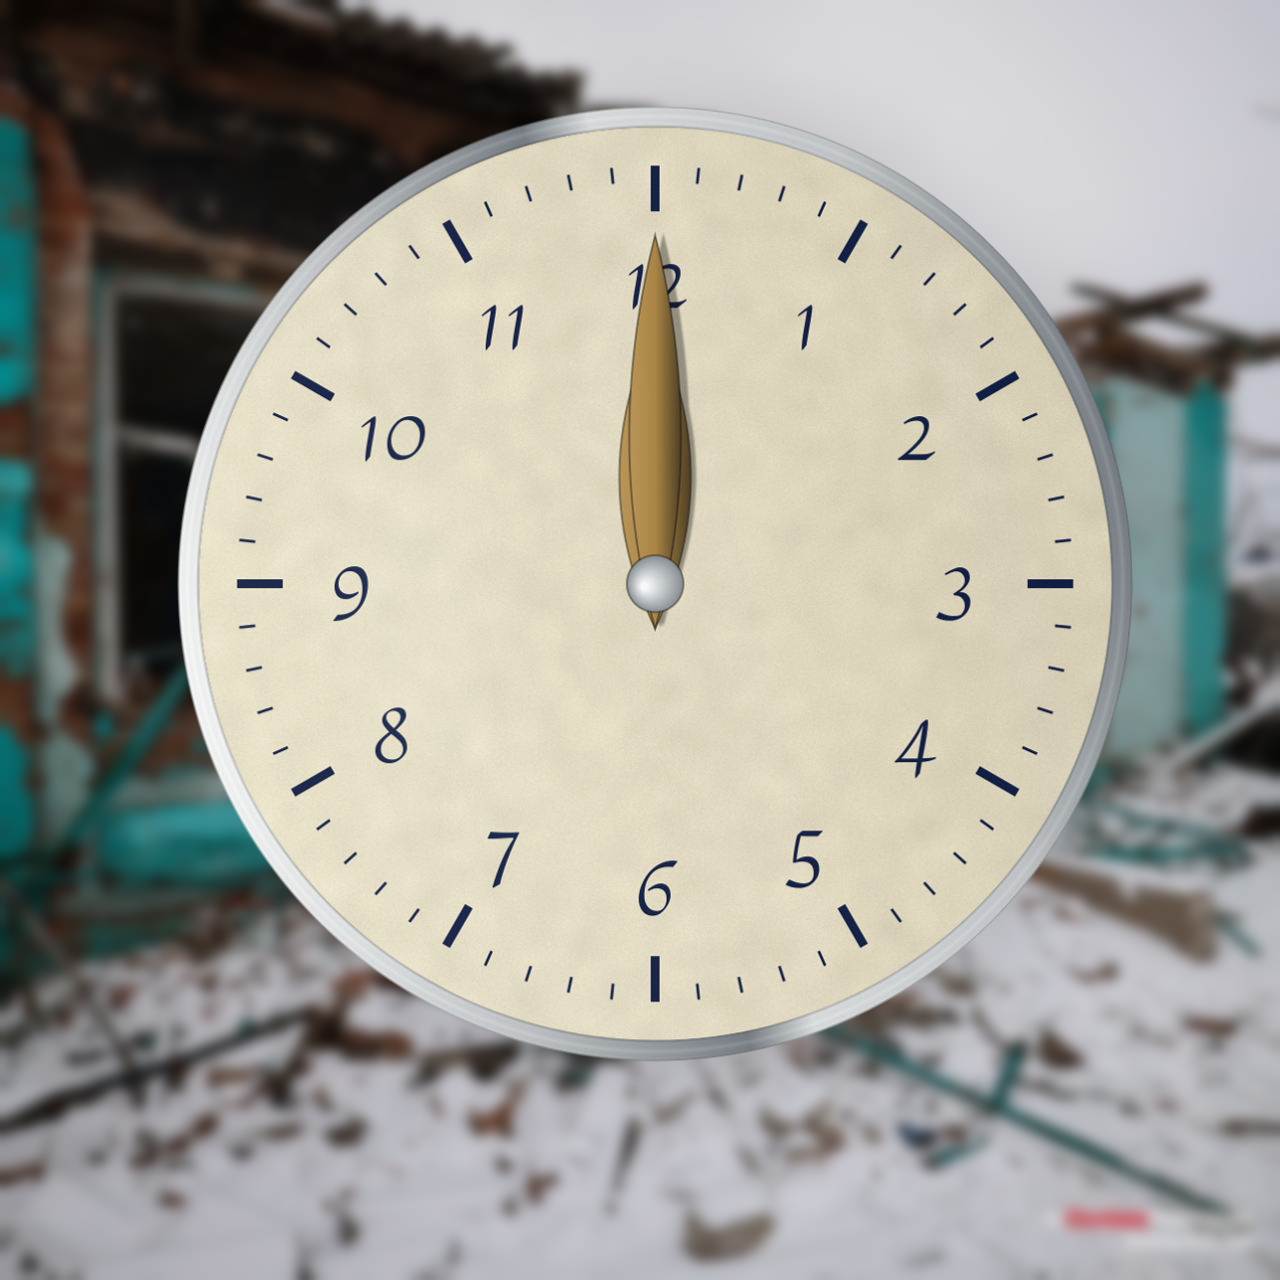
12.00
